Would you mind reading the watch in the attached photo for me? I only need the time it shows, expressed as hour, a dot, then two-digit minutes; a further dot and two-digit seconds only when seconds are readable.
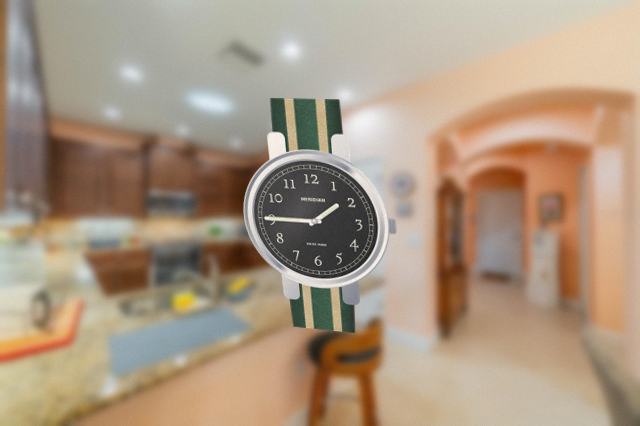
1.45
